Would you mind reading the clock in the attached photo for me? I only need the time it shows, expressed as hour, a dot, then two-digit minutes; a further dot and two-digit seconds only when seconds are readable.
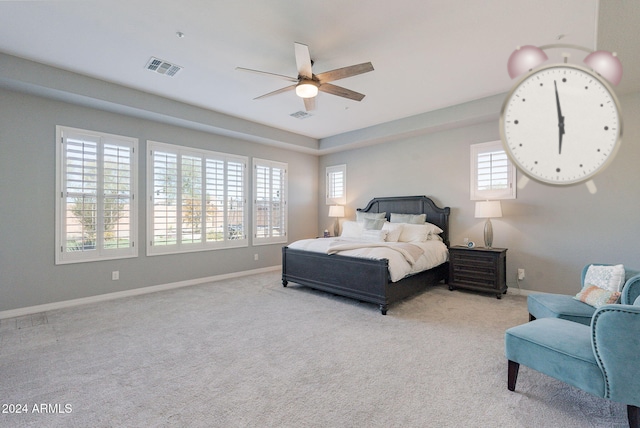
5.58
